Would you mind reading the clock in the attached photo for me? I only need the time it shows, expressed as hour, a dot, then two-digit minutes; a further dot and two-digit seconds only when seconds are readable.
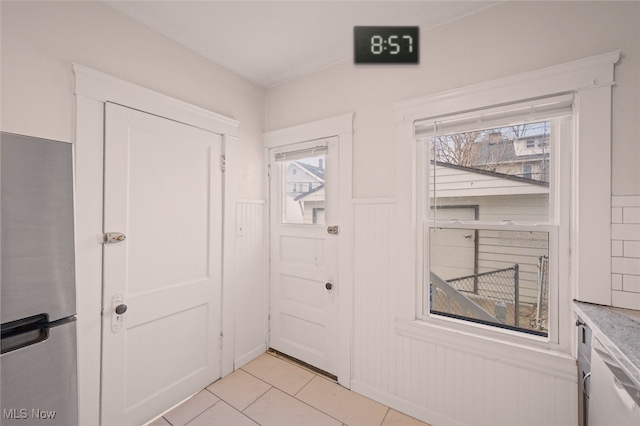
8.57
